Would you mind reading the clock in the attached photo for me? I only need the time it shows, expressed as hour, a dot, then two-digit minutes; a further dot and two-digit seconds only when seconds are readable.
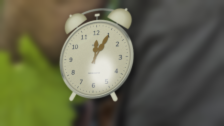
12.05
